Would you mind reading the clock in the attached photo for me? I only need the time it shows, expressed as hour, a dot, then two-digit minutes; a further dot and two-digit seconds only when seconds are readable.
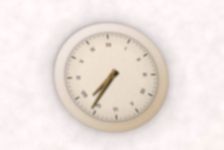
7.36
